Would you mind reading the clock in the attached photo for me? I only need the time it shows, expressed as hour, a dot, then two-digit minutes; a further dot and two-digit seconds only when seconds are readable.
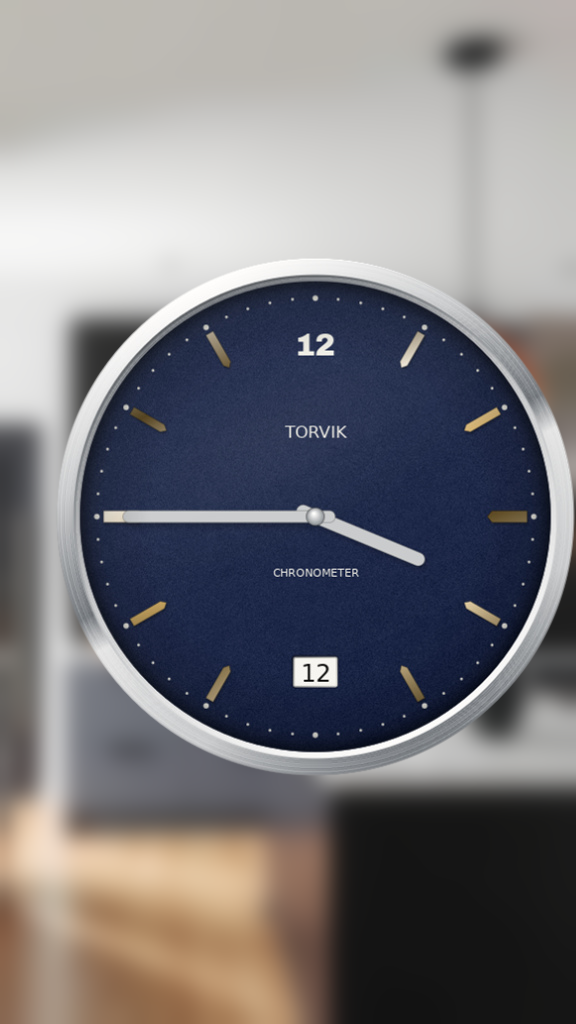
3.45
